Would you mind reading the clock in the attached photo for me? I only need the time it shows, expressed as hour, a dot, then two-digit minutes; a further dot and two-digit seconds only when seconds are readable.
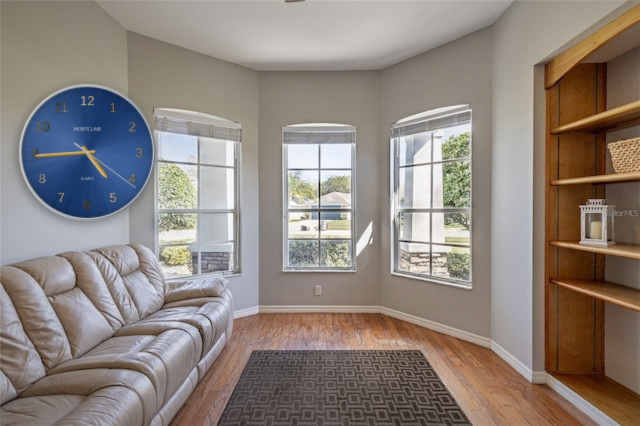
4.44.21
